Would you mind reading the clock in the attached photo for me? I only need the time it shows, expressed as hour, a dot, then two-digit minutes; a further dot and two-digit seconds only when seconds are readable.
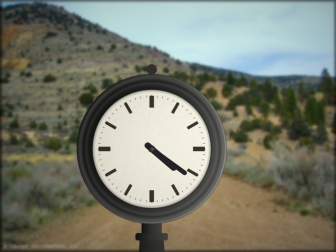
4.21
